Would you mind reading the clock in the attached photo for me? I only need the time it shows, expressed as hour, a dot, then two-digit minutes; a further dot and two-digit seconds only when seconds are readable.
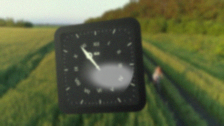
10.54
